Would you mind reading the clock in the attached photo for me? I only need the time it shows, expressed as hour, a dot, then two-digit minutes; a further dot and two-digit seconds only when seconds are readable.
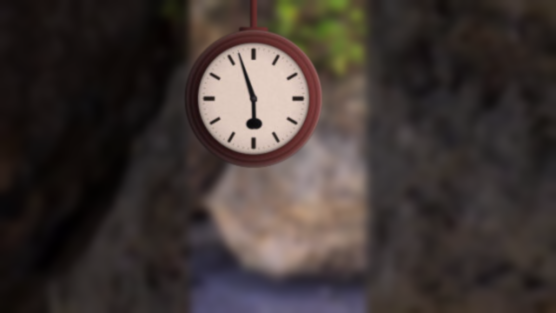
5.57
